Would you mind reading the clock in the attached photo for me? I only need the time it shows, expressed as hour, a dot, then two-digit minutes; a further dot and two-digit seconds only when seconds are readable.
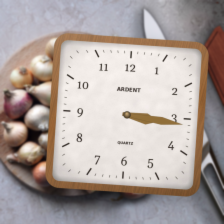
3.16
